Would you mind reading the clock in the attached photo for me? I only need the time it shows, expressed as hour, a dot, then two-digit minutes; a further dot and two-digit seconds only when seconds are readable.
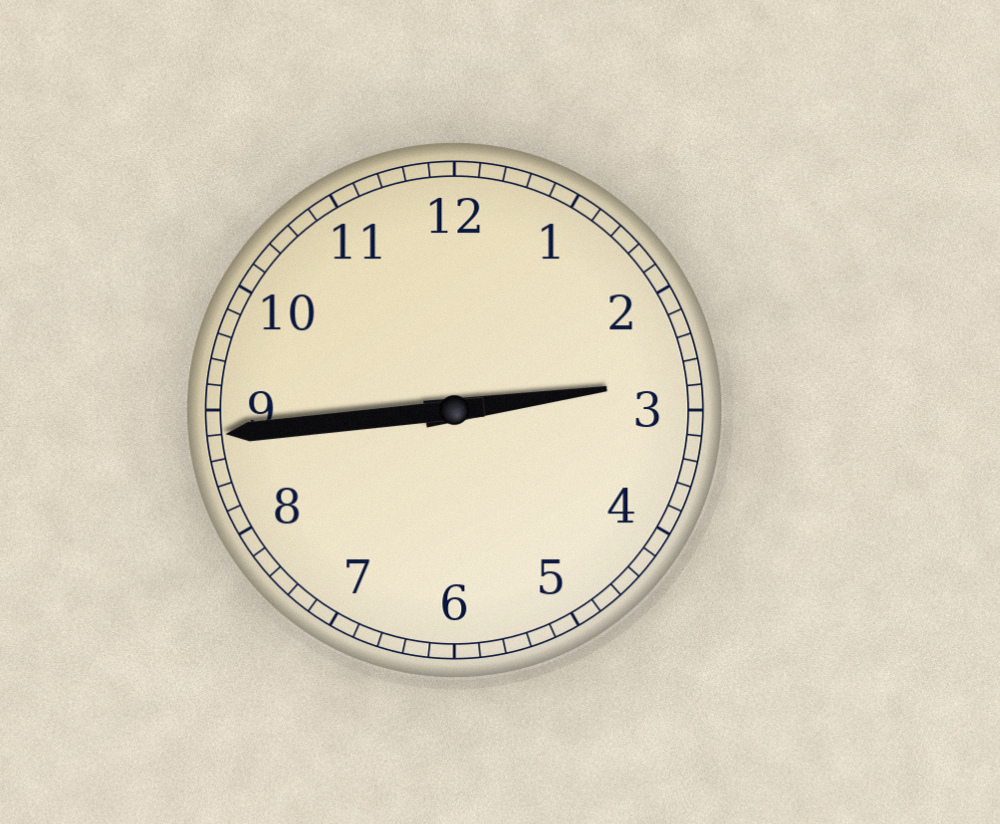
2.44
